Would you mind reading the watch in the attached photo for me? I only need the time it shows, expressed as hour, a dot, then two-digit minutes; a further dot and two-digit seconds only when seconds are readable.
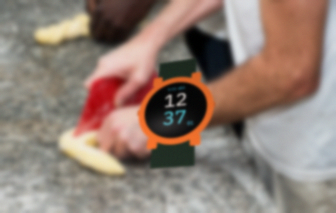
12.37
